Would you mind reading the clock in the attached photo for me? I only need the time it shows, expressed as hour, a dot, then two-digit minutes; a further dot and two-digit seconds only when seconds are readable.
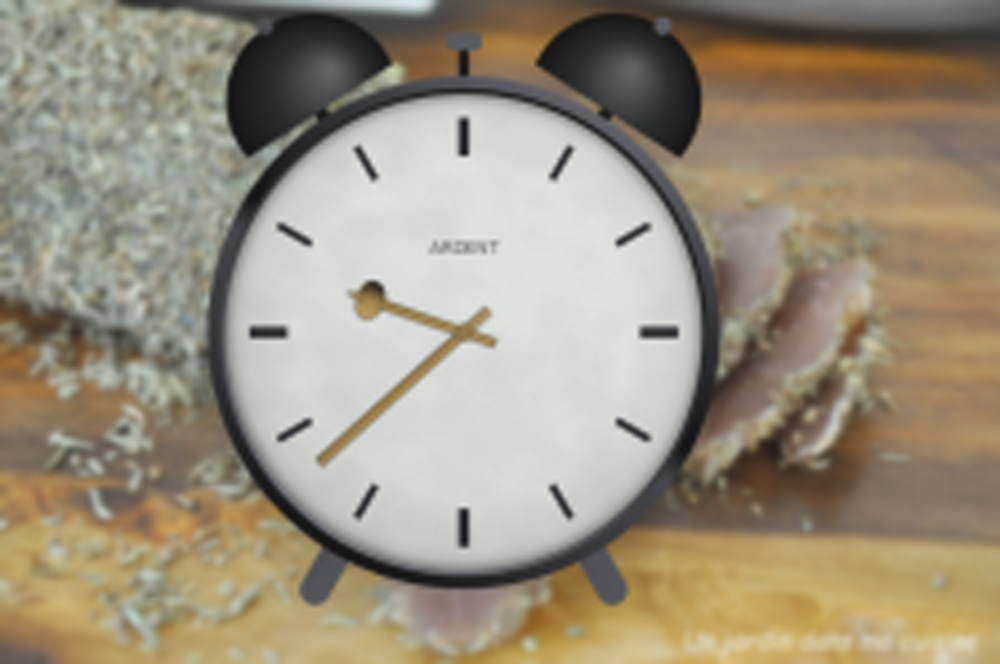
9.38
